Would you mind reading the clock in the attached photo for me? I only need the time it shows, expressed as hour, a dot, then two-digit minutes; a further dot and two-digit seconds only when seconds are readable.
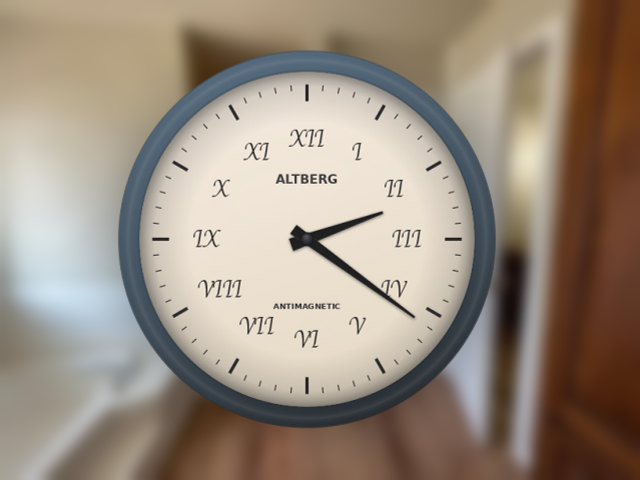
2.21
